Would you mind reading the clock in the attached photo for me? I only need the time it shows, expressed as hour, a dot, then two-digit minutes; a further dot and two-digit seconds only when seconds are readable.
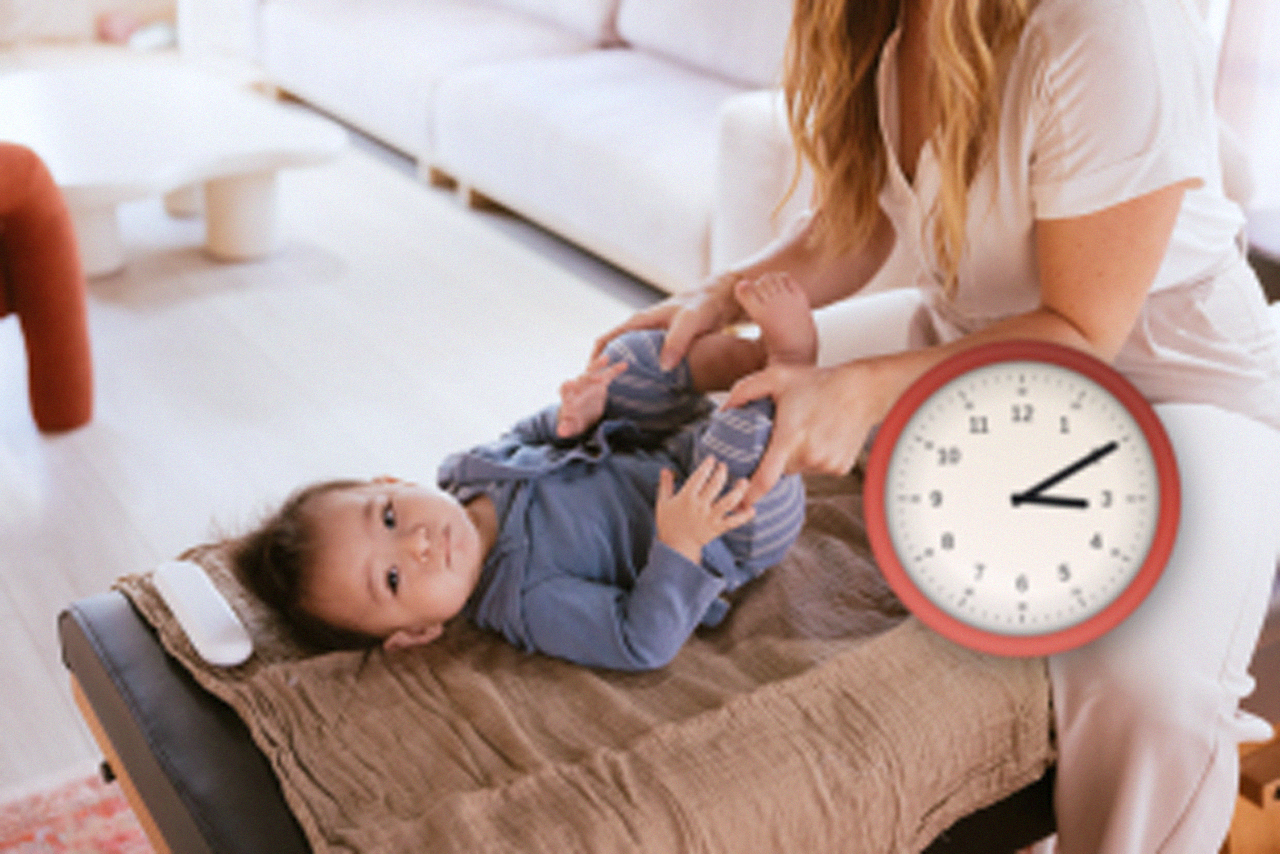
3.10
